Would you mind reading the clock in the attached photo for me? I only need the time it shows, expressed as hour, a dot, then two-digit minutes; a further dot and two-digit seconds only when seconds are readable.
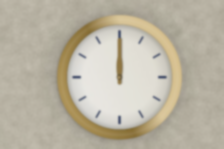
12.00
